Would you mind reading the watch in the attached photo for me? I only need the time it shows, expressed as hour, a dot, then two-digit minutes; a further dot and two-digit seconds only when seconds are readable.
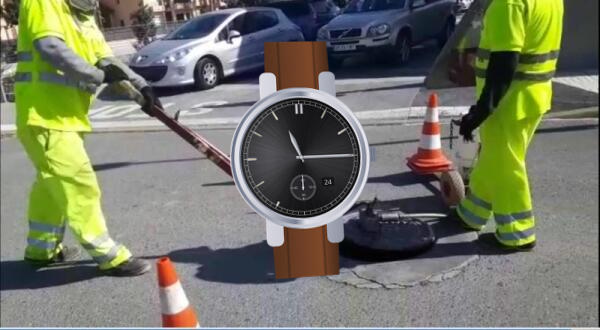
11.15
